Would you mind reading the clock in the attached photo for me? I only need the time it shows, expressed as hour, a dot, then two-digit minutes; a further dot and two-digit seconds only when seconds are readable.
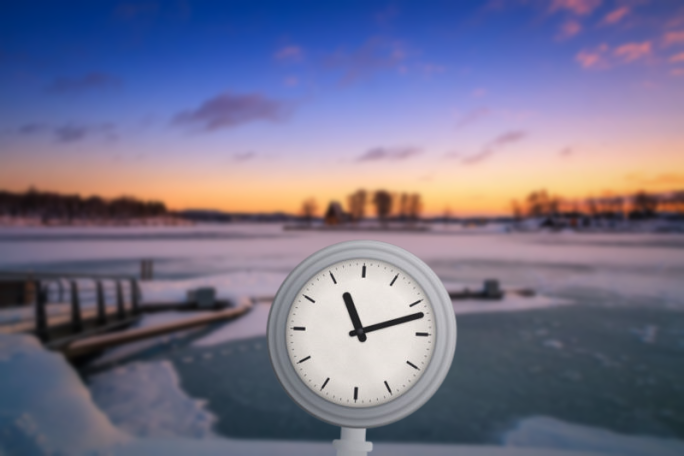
11.12
